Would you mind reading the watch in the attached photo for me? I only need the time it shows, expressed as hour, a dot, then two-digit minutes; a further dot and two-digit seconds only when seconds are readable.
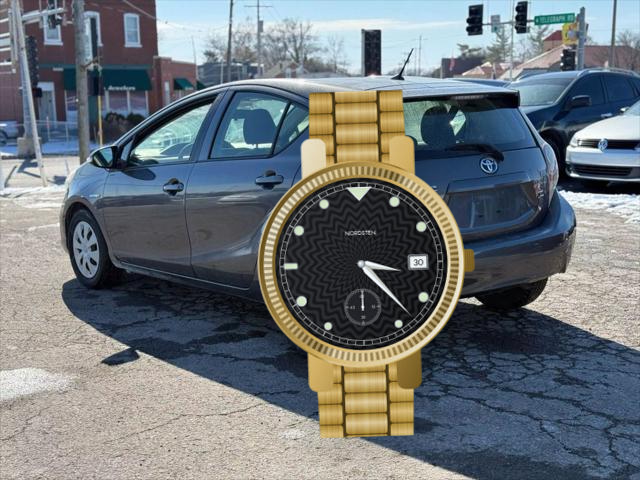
3.23
